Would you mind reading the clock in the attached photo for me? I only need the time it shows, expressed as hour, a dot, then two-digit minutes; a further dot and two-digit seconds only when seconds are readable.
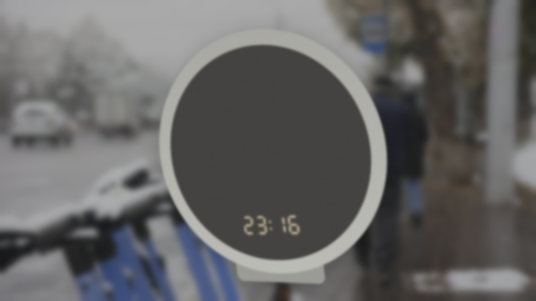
23.16
